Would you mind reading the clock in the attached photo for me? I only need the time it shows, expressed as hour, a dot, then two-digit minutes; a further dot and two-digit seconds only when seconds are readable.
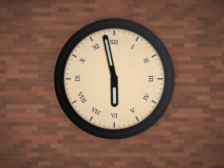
5.58
